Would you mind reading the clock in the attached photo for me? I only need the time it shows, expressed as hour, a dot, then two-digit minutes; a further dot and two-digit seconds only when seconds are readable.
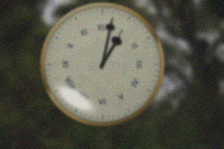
1.02
